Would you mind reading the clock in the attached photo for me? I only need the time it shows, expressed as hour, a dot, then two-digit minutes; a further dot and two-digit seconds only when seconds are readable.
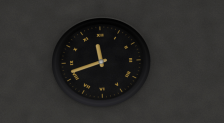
11.42
